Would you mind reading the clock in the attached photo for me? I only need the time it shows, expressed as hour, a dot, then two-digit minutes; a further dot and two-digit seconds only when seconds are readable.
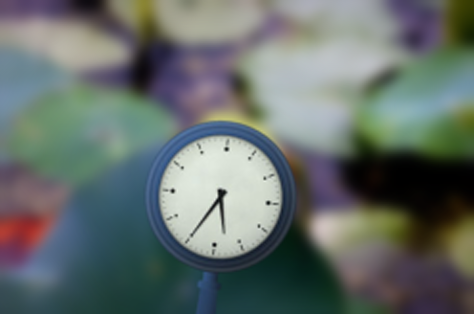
5.35
